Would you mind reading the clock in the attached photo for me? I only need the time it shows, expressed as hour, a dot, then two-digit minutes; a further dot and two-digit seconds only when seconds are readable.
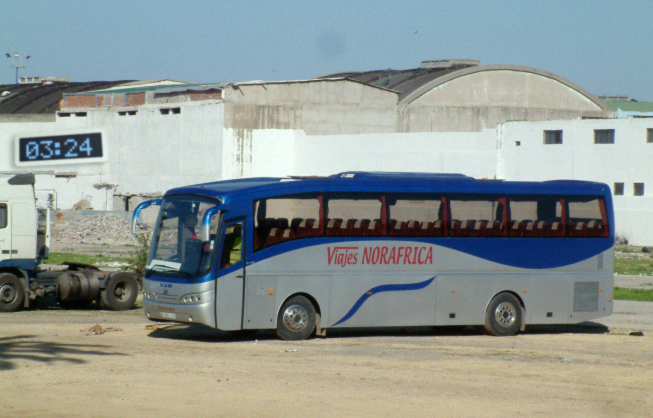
3.24
